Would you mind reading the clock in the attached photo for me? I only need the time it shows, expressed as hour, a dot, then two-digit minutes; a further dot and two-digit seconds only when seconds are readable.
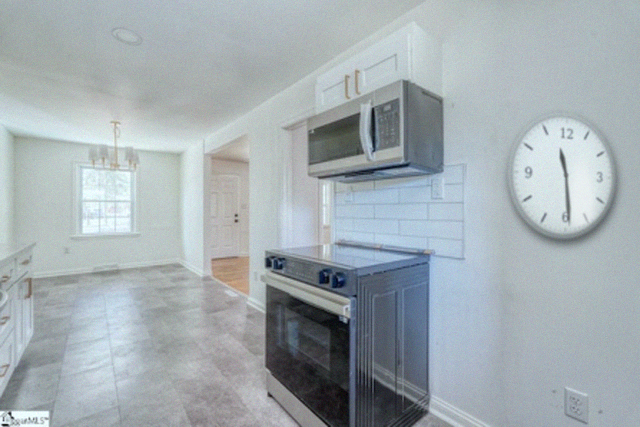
11.29
